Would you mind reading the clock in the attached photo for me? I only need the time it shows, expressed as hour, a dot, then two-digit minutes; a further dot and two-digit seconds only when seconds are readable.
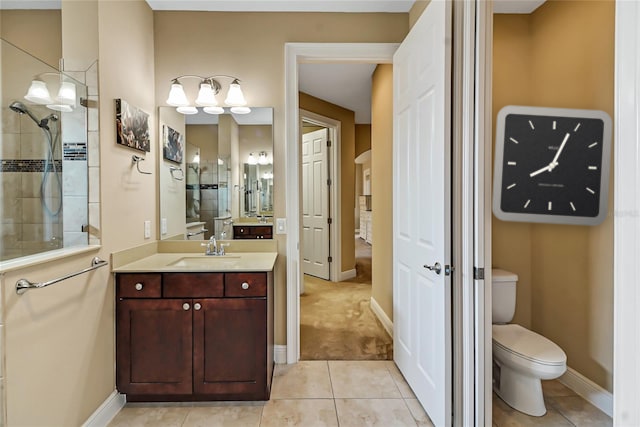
8.04
